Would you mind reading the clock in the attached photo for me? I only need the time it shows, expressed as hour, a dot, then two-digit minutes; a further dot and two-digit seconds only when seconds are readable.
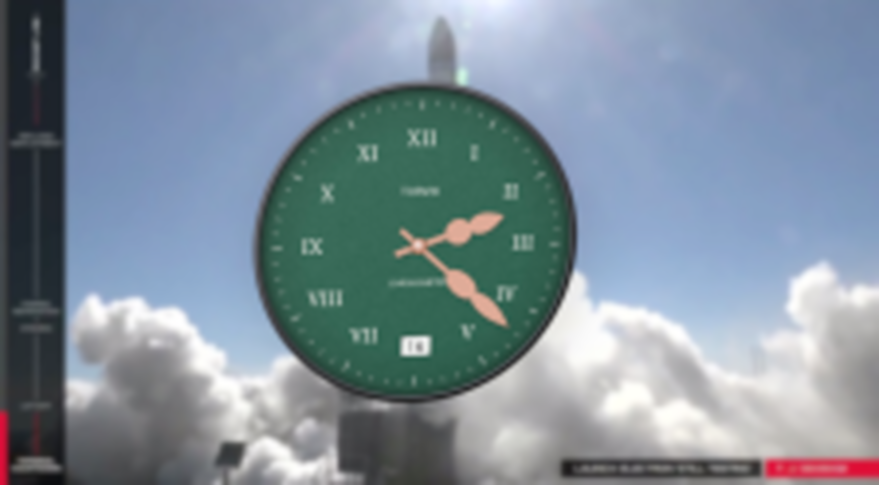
2.22
